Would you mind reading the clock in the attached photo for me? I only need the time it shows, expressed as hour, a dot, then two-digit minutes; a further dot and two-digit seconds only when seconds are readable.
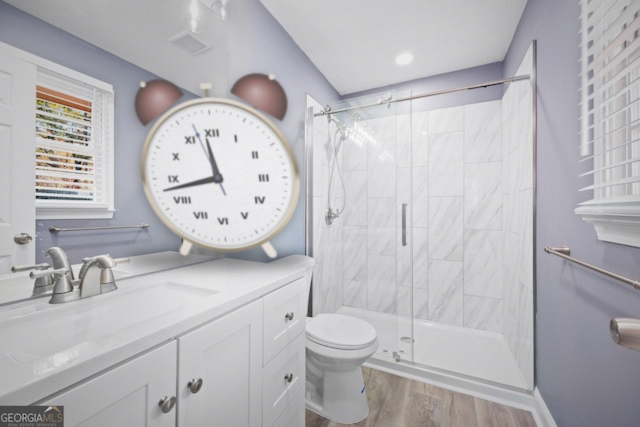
11.42.57
